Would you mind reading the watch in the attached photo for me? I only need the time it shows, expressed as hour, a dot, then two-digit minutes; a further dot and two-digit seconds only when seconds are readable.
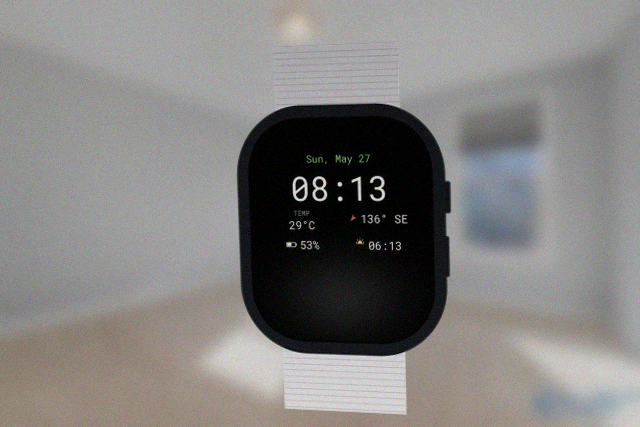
8.13
